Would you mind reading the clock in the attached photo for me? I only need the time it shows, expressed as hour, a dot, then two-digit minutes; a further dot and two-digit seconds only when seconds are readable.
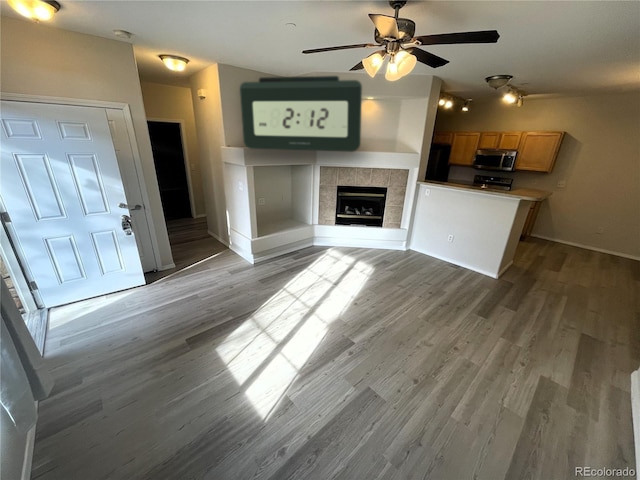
2.12
